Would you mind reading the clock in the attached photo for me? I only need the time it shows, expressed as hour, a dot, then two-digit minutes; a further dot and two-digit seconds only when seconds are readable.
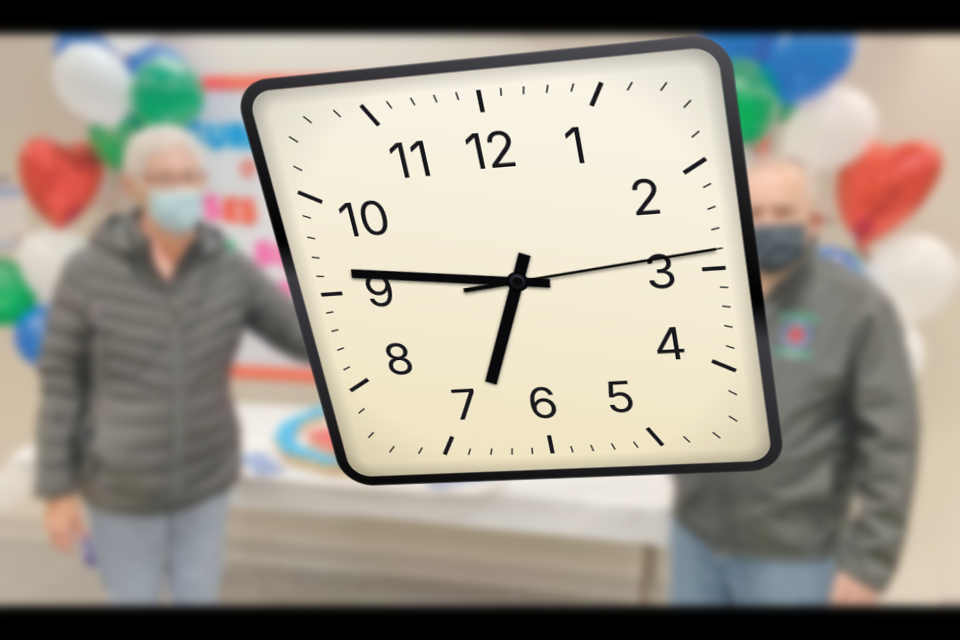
6.46.14
